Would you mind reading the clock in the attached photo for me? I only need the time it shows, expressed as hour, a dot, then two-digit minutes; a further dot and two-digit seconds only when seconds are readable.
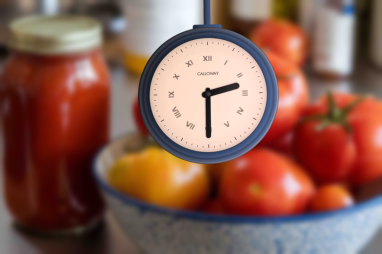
2.30
